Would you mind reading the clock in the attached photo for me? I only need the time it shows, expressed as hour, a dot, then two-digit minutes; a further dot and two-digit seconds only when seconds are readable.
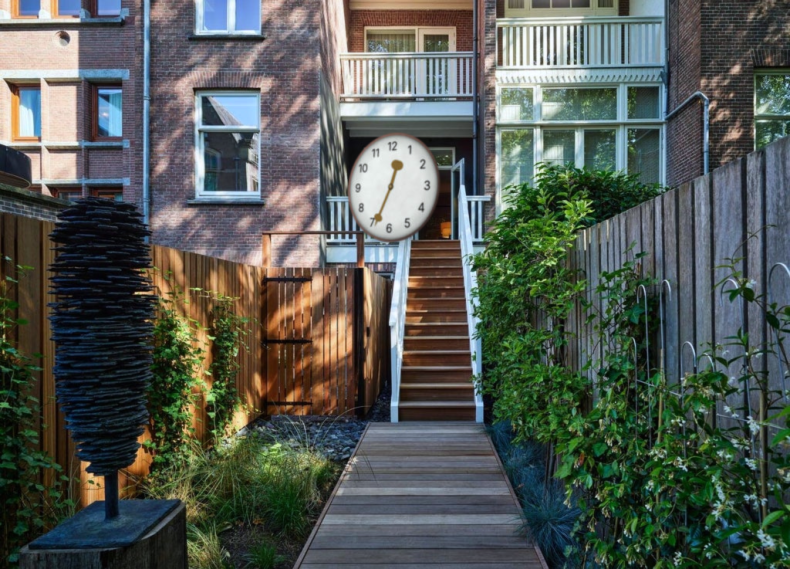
12.34
